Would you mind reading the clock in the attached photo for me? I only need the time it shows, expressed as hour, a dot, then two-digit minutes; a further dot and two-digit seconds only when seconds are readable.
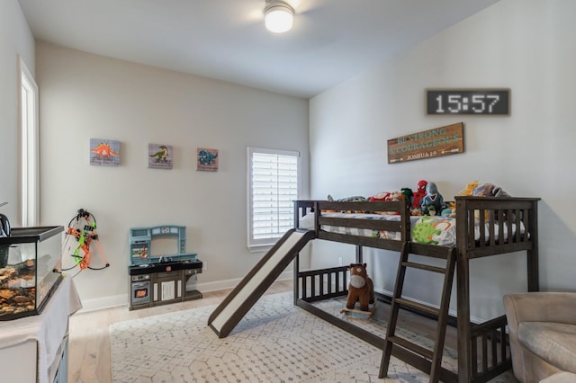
15.57
